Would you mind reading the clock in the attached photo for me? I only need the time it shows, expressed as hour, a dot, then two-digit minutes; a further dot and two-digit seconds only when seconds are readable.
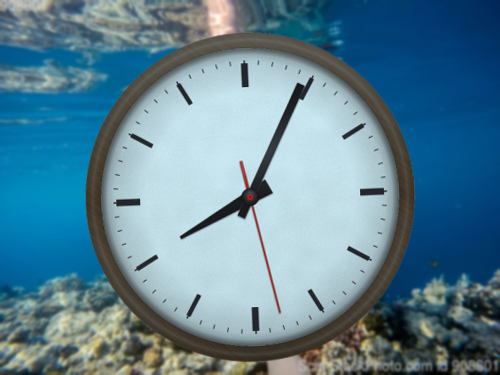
8.04.28
